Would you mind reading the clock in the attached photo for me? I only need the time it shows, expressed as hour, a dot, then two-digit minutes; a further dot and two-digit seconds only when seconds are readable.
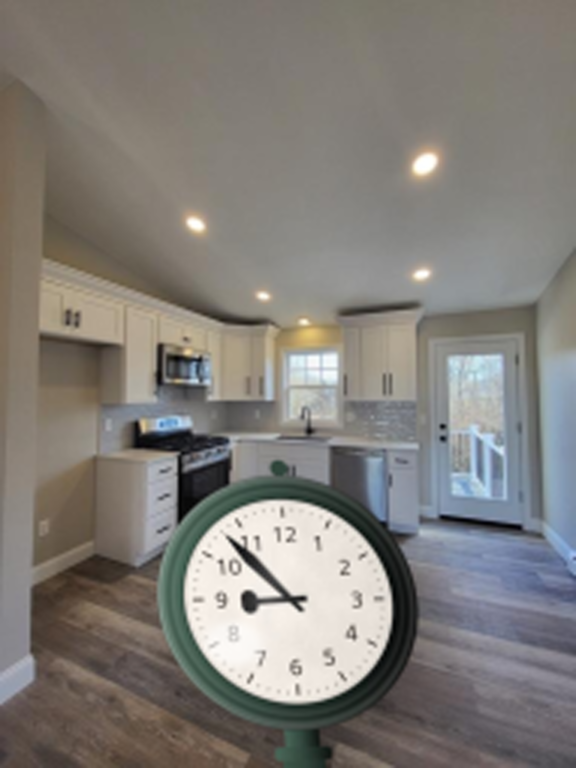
8.53
